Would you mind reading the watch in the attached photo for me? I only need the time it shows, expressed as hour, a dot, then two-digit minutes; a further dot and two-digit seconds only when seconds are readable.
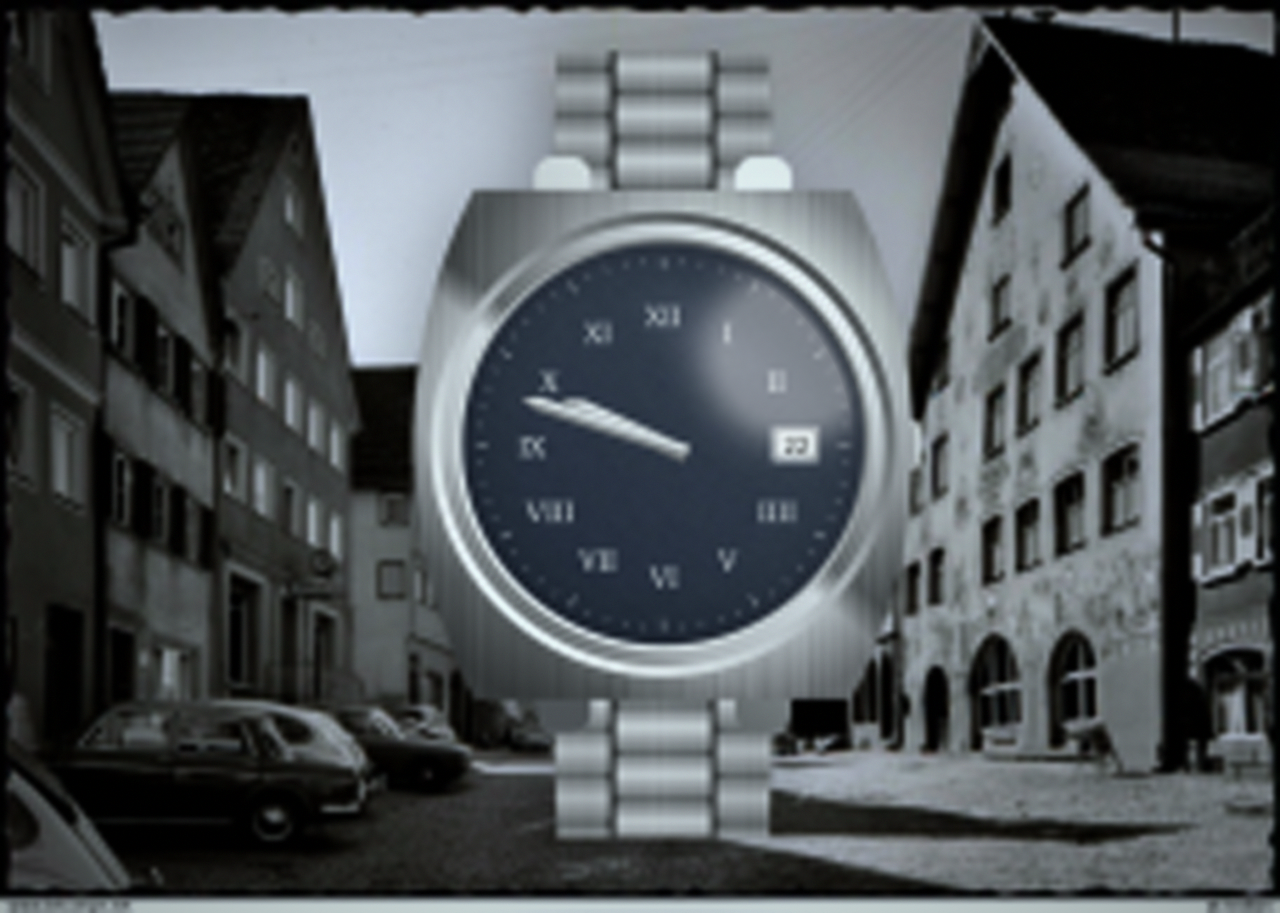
9.48
